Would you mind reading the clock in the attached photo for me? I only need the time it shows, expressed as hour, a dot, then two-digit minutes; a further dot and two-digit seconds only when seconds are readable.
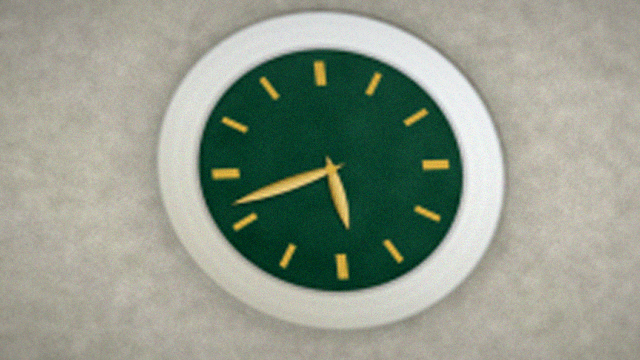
5.42
